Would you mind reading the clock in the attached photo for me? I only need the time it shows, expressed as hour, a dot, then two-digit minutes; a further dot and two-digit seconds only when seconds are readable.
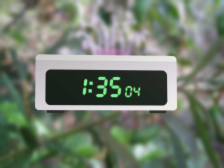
1.35.04
